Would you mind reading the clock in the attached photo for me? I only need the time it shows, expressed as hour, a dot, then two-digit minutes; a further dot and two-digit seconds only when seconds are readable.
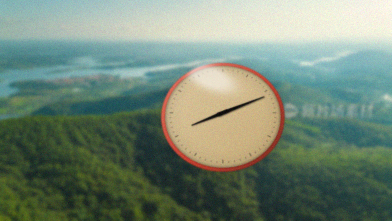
8.11
